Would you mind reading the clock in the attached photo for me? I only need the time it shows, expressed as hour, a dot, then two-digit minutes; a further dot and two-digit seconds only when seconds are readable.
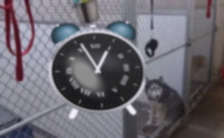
12.56
